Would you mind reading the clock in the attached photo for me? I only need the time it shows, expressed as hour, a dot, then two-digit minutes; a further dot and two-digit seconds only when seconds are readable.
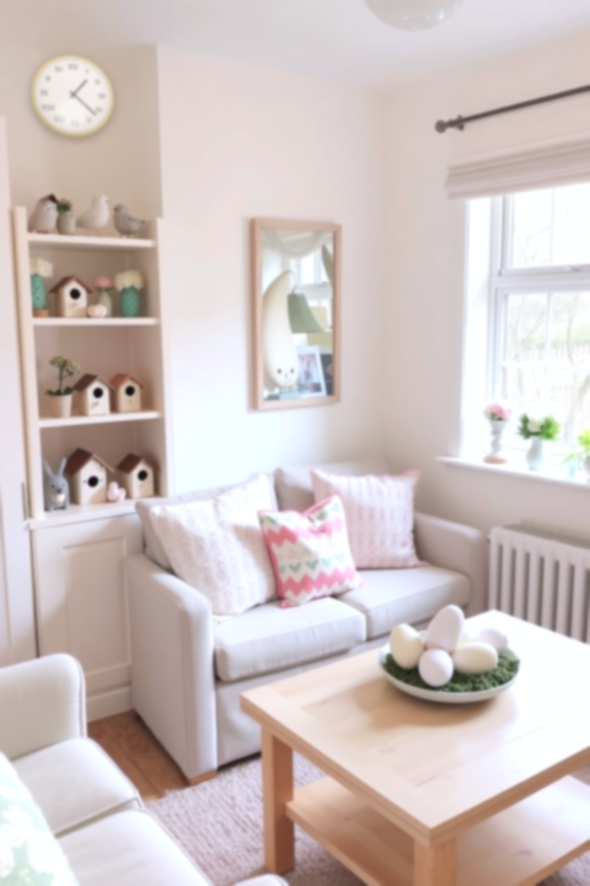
1.22
